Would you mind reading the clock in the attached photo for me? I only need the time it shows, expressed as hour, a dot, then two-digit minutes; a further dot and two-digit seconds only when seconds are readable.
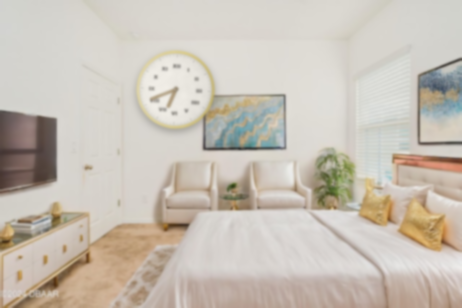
6.41
